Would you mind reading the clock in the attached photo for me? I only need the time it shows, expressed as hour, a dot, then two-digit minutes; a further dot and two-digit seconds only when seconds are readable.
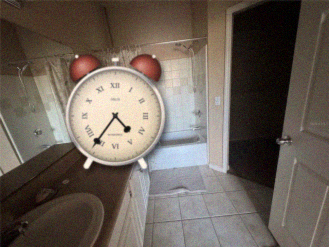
4.36
